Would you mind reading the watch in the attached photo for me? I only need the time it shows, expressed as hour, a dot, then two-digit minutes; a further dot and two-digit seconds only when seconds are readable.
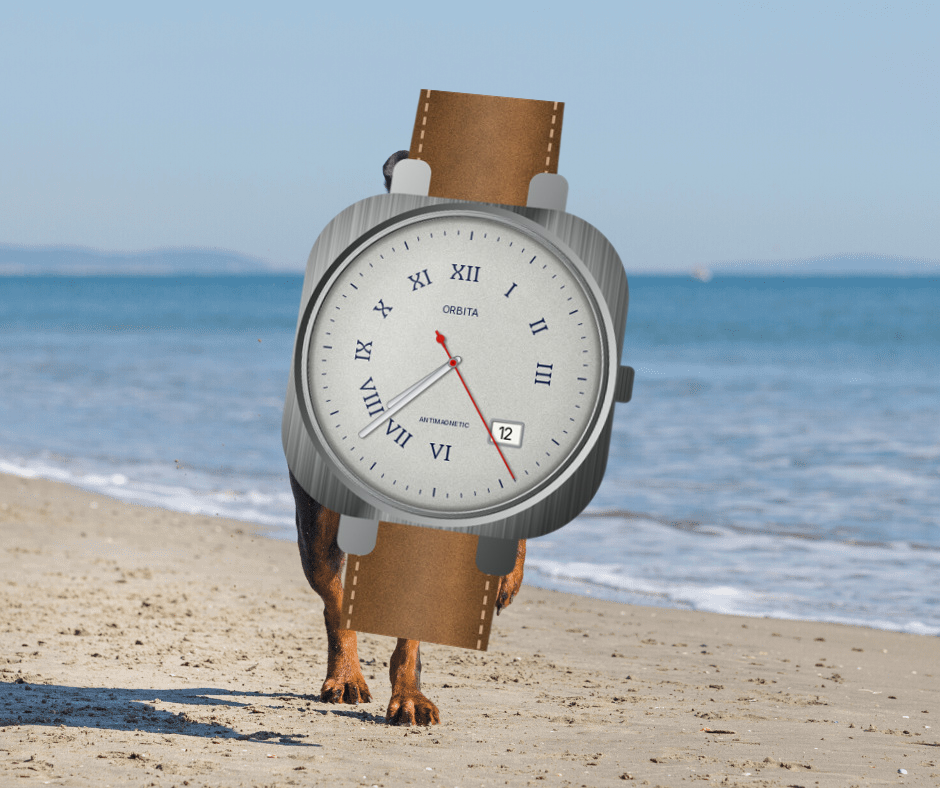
7.37.24
